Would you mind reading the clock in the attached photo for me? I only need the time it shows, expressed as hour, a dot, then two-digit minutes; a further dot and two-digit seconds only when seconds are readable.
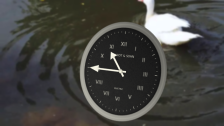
10.45
